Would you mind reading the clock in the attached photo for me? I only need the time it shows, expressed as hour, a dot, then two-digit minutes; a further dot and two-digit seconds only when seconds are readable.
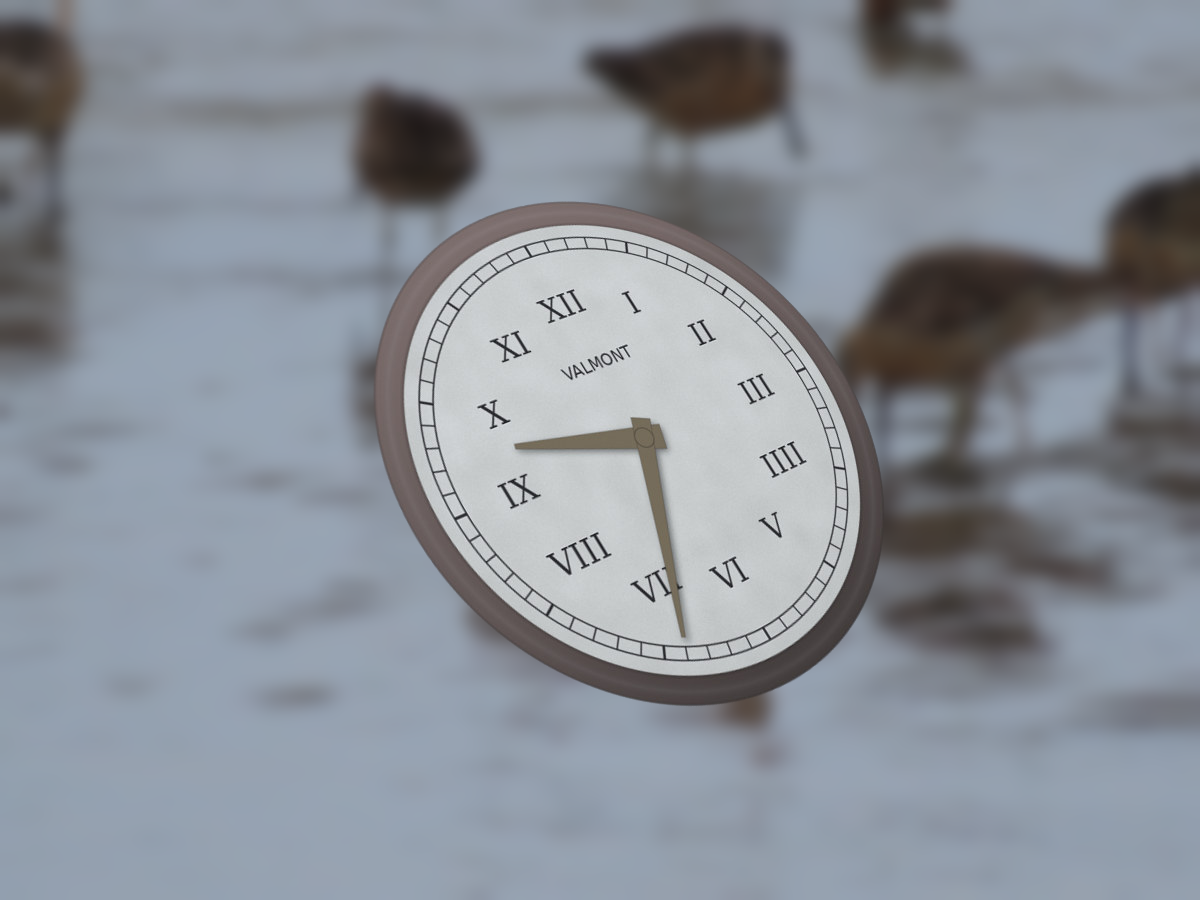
9.34
